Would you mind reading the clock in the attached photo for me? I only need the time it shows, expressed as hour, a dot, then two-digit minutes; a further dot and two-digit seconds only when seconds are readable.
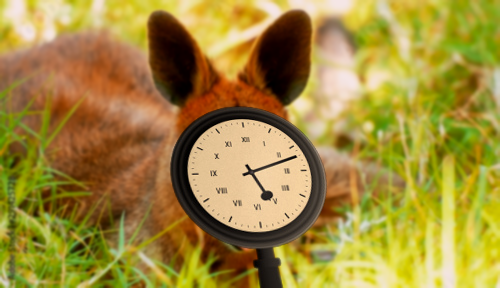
5.12
